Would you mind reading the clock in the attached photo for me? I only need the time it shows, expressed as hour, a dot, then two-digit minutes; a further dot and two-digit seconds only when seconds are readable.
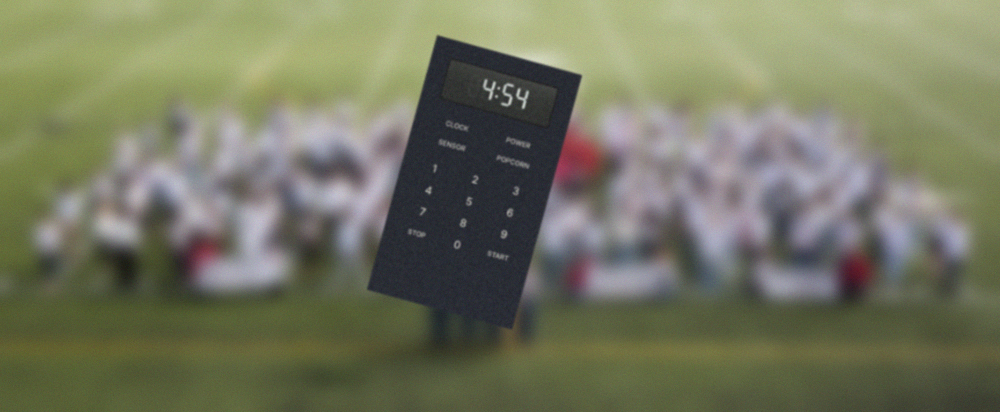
4.54
